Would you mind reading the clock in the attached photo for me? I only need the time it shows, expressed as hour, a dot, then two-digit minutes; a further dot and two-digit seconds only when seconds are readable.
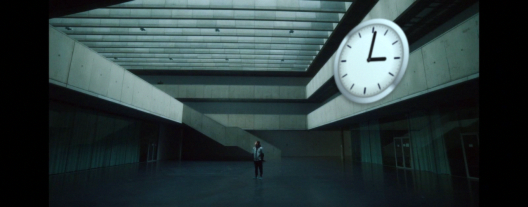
3.01
